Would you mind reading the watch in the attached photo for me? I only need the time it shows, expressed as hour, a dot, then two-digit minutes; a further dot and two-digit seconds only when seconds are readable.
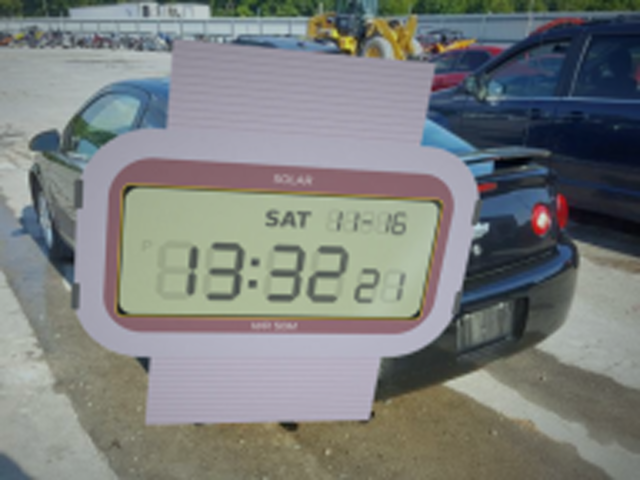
13.32.21
